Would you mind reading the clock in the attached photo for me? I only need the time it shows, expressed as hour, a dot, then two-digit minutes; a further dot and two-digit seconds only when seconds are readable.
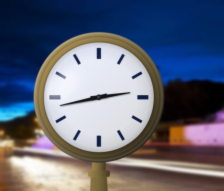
2.43
